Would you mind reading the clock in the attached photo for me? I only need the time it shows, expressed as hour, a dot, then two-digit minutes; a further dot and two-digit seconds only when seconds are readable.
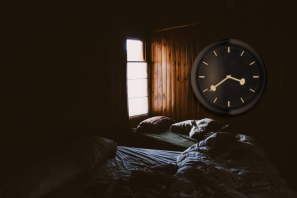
3.39
